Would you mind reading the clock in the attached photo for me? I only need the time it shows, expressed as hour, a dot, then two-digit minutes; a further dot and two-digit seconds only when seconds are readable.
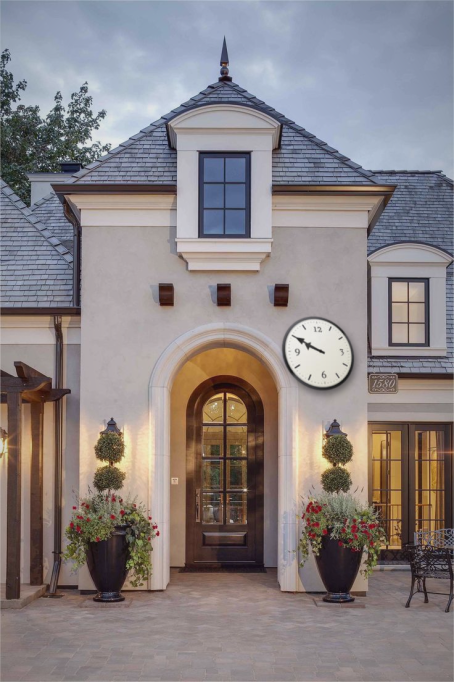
9.50
